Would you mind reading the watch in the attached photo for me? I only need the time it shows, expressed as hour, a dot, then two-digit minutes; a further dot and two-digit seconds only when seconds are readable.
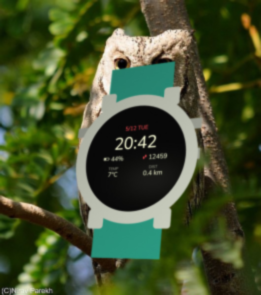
20.42
